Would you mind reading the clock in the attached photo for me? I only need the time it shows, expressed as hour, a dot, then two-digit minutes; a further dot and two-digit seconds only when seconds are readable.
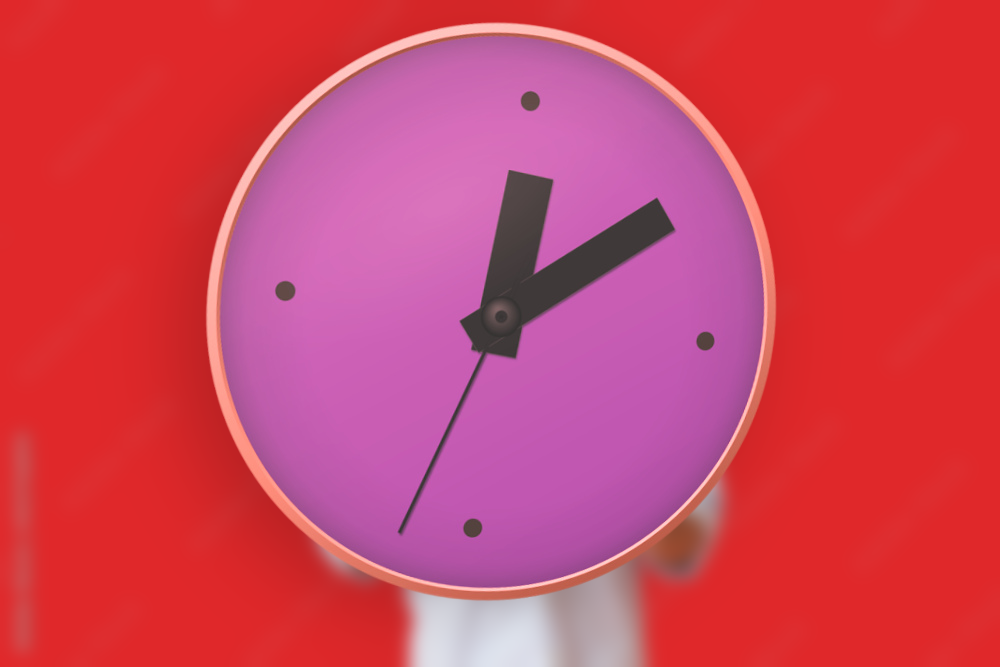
12.08.33
